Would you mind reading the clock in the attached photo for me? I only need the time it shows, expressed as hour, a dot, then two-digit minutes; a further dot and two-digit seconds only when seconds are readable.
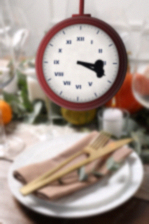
3.19
